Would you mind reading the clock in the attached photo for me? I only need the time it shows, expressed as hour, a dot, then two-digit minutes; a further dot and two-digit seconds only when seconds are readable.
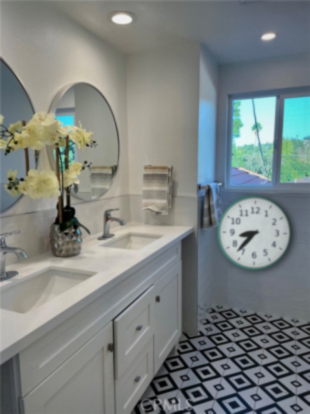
8.37
